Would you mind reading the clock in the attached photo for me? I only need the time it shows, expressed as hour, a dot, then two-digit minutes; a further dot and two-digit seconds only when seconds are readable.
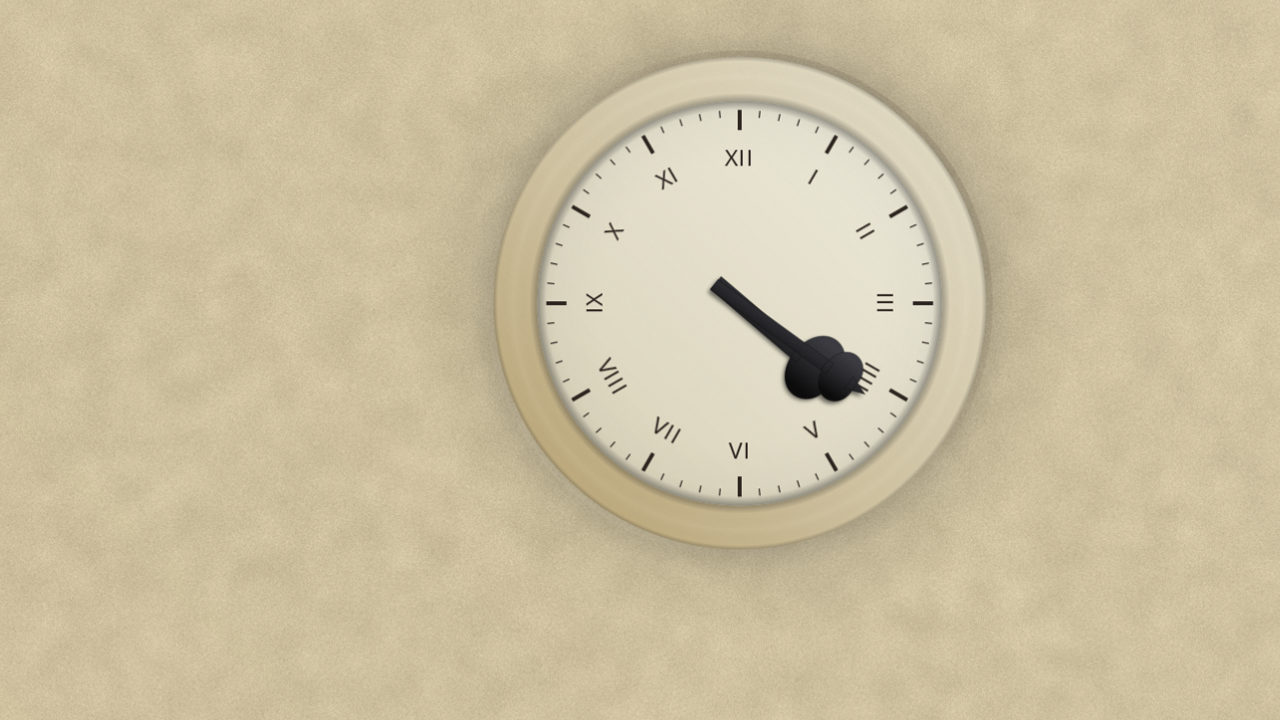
4.21
